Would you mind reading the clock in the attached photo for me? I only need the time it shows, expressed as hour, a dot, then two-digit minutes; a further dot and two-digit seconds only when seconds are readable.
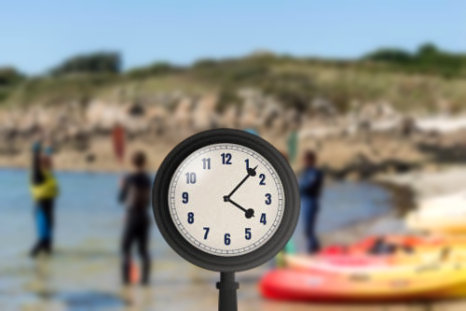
4.07
